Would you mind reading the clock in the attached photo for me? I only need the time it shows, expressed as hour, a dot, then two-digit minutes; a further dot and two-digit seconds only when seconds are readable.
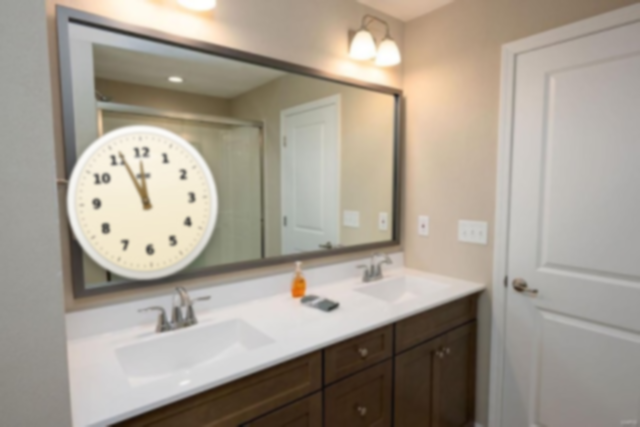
11.56
